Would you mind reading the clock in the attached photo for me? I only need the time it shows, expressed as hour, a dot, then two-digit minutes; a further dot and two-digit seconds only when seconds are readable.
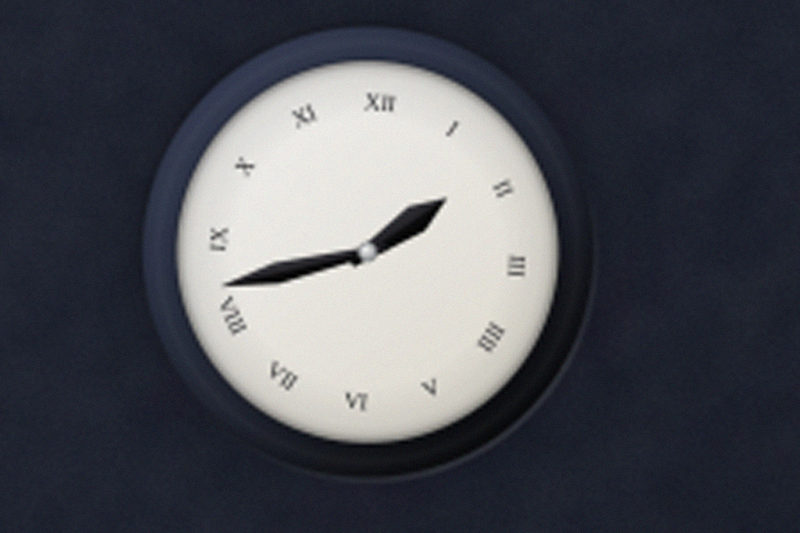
1.42
